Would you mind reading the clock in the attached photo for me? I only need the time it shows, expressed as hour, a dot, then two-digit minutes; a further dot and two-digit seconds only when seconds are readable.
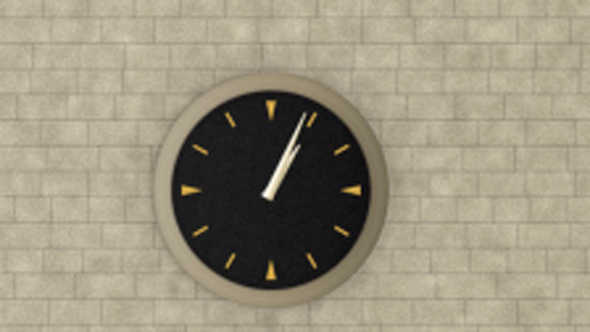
1.04
